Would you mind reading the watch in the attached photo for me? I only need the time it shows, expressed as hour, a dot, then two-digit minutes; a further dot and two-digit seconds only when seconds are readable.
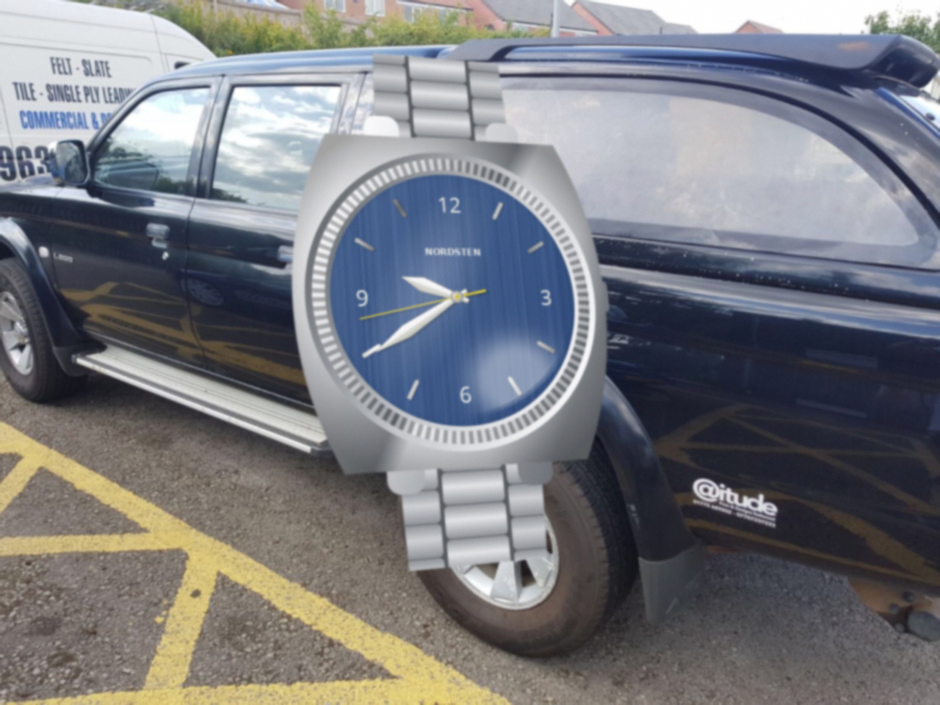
9.39.43
